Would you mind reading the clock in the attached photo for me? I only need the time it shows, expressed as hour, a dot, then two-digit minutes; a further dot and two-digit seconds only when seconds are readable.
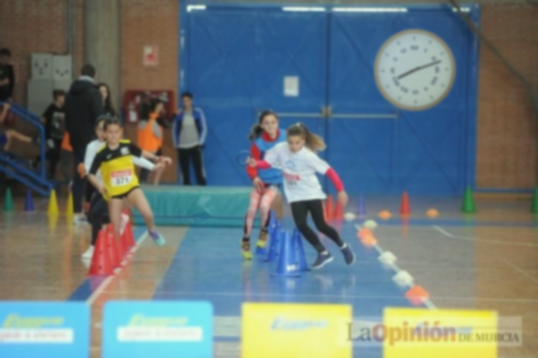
8.12
